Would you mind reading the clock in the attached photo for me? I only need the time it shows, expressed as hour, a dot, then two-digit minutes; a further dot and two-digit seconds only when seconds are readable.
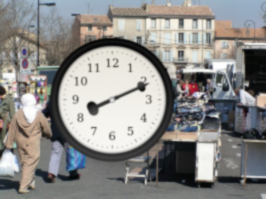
8.11
